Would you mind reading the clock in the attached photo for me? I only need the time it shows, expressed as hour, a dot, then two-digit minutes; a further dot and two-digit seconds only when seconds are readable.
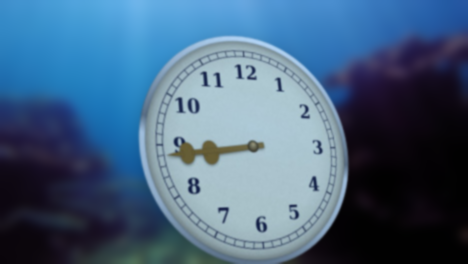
8.44
